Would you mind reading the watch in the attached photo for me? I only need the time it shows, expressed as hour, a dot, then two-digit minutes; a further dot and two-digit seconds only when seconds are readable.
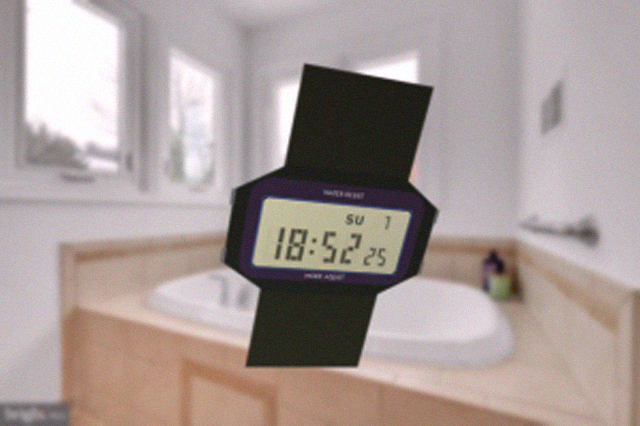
18.52.25
